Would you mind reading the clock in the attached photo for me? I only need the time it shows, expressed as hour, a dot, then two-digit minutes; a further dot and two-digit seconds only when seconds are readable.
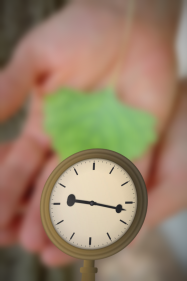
9.17
